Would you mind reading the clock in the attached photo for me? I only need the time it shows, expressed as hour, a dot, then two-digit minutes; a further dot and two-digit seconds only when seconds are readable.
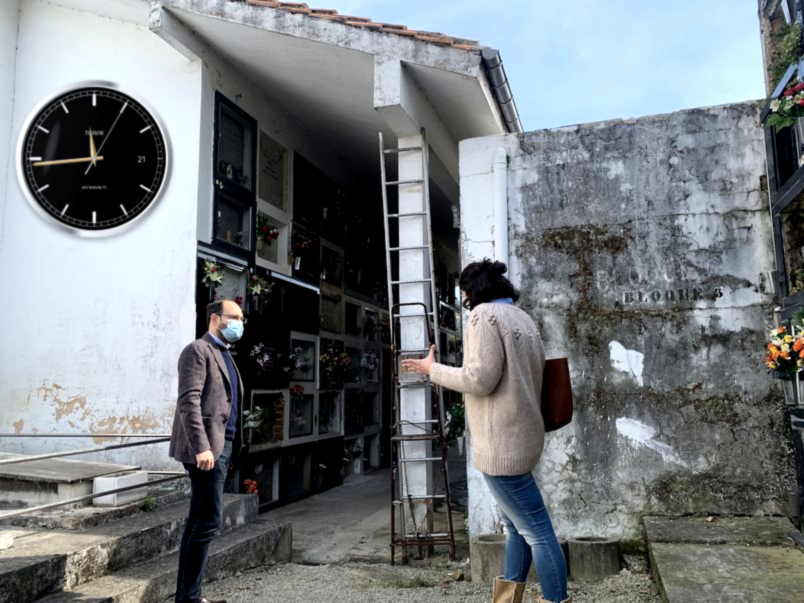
11.44.05
